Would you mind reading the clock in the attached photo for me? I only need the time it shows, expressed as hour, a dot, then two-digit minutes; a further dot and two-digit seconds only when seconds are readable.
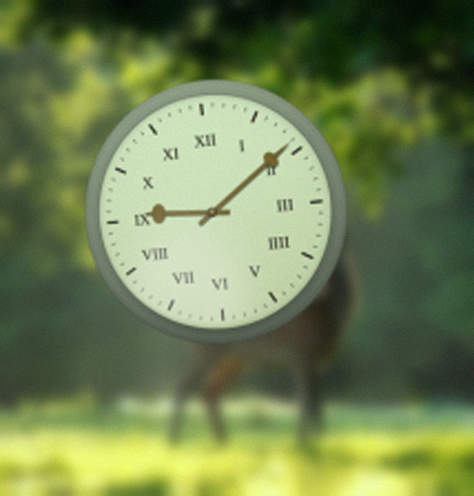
9.09
